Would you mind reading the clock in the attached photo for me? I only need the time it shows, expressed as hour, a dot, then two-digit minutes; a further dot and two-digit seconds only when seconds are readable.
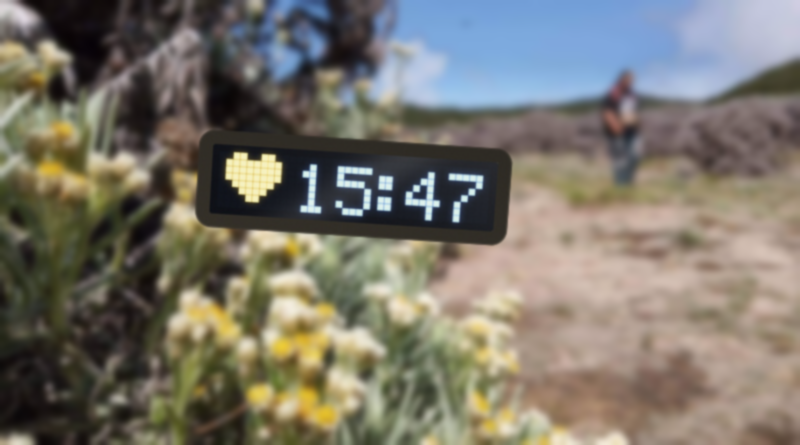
15.47
